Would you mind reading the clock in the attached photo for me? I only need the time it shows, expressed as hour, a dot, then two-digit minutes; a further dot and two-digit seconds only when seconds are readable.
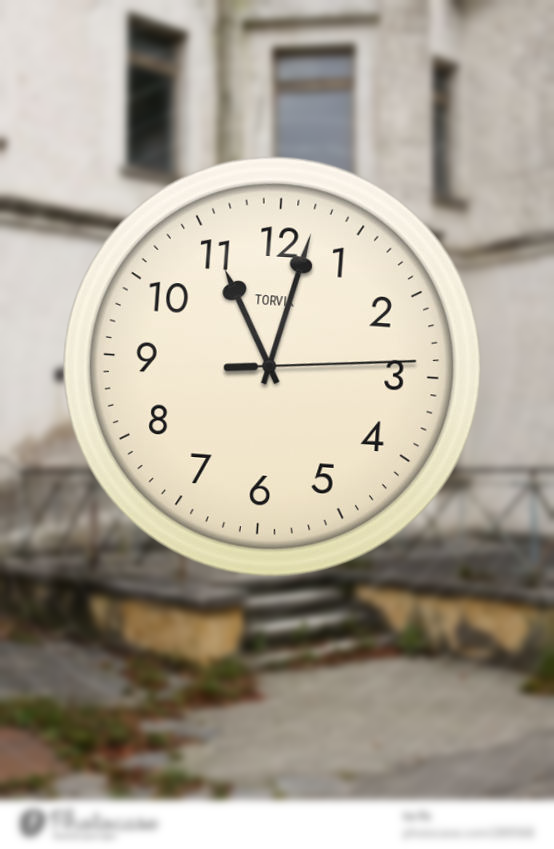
11.02.14
